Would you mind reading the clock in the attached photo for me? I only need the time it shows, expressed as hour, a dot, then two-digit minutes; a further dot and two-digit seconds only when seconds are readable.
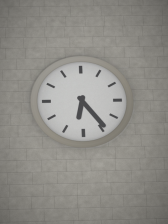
6.24
